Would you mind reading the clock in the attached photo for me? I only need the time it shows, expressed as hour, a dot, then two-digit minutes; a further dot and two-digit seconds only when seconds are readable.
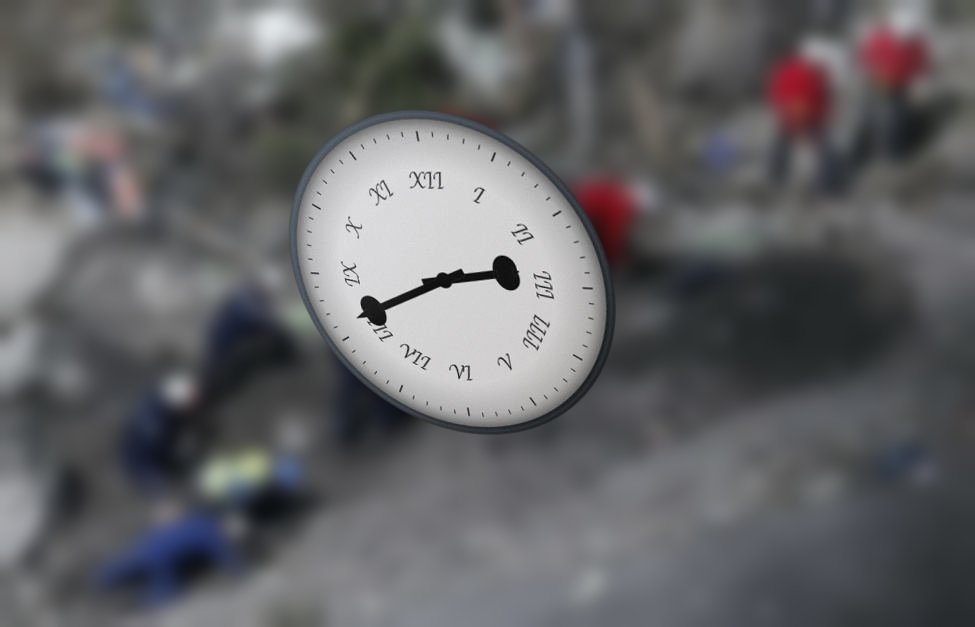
2.41
